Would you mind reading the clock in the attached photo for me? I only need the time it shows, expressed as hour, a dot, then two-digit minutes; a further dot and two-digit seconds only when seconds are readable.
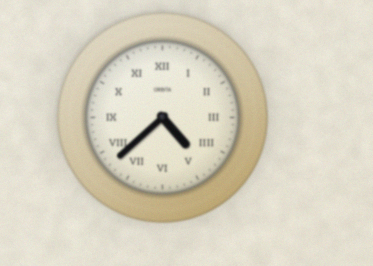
4.38
